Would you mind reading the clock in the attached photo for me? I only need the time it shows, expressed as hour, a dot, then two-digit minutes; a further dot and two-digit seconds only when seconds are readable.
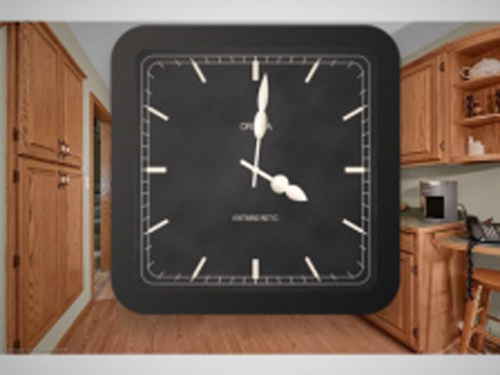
4.01
